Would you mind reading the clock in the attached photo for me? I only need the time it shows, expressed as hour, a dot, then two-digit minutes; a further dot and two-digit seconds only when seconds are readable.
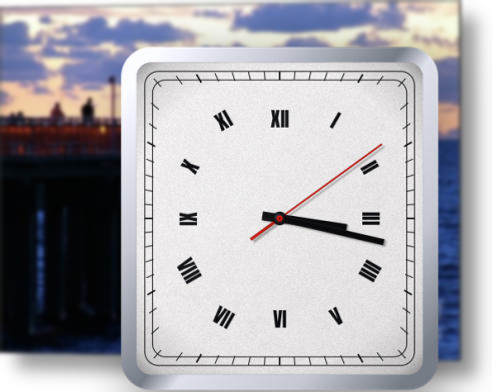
3.17.09
